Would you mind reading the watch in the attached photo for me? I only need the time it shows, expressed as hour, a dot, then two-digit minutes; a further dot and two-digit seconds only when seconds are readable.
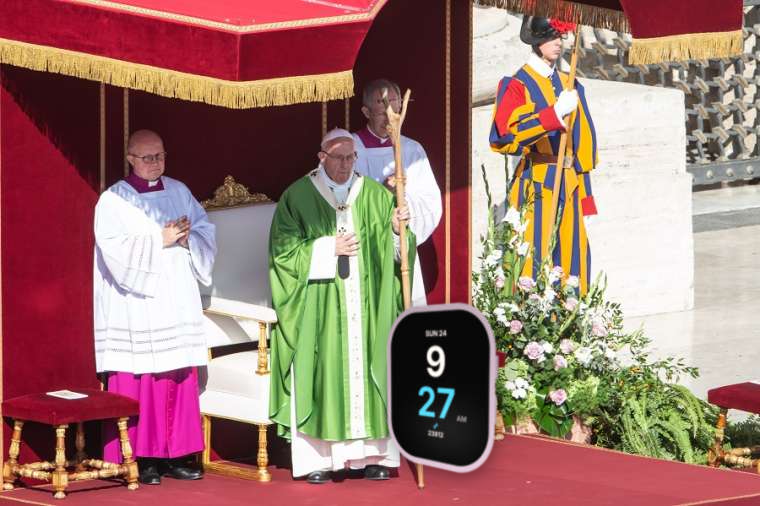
9.27
